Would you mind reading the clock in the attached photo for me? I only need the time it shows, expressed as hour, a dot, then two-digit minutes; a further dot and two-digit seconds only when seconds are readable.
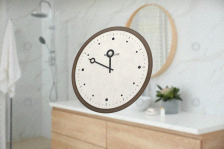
11.49
